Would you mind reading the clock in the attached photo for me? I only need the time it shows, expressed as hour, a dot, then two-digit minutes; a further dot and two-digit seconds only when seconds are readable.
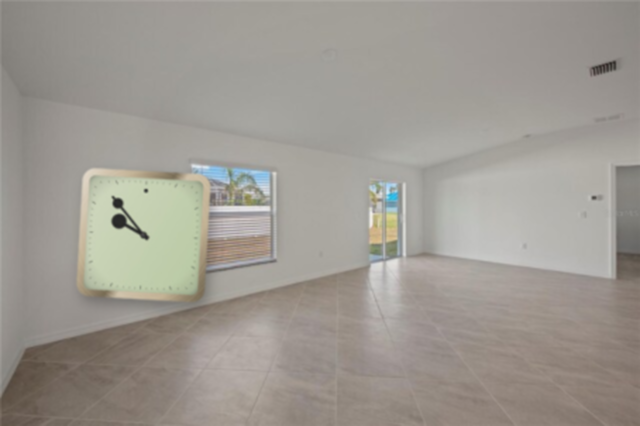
9.53
